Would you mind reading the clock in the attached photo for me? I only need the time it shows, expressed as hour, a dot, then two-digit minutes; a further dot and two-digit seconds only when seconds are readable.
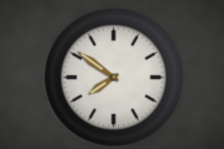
7.51
